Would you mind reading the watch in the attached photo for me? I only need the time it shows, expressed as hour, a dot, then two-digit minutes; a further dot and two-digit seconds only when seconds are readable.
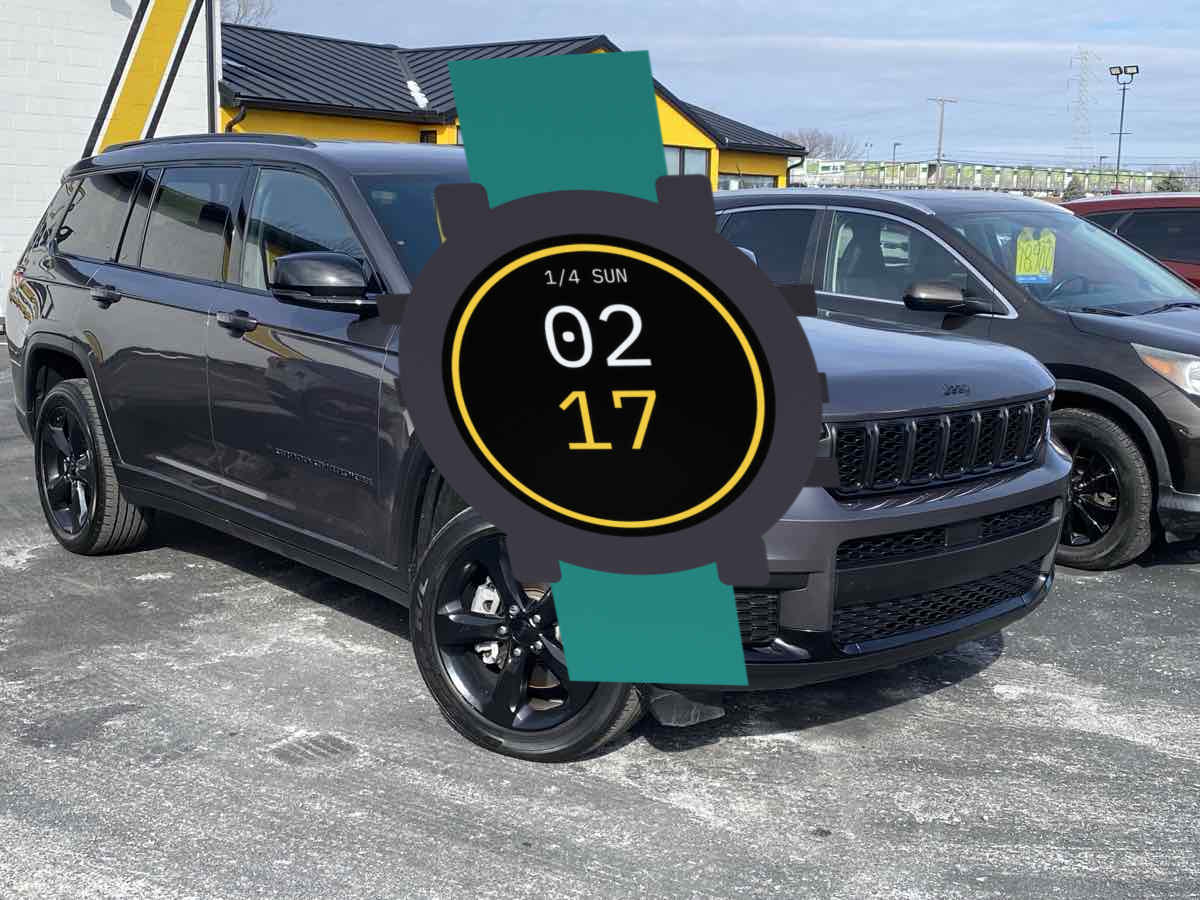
2.17
